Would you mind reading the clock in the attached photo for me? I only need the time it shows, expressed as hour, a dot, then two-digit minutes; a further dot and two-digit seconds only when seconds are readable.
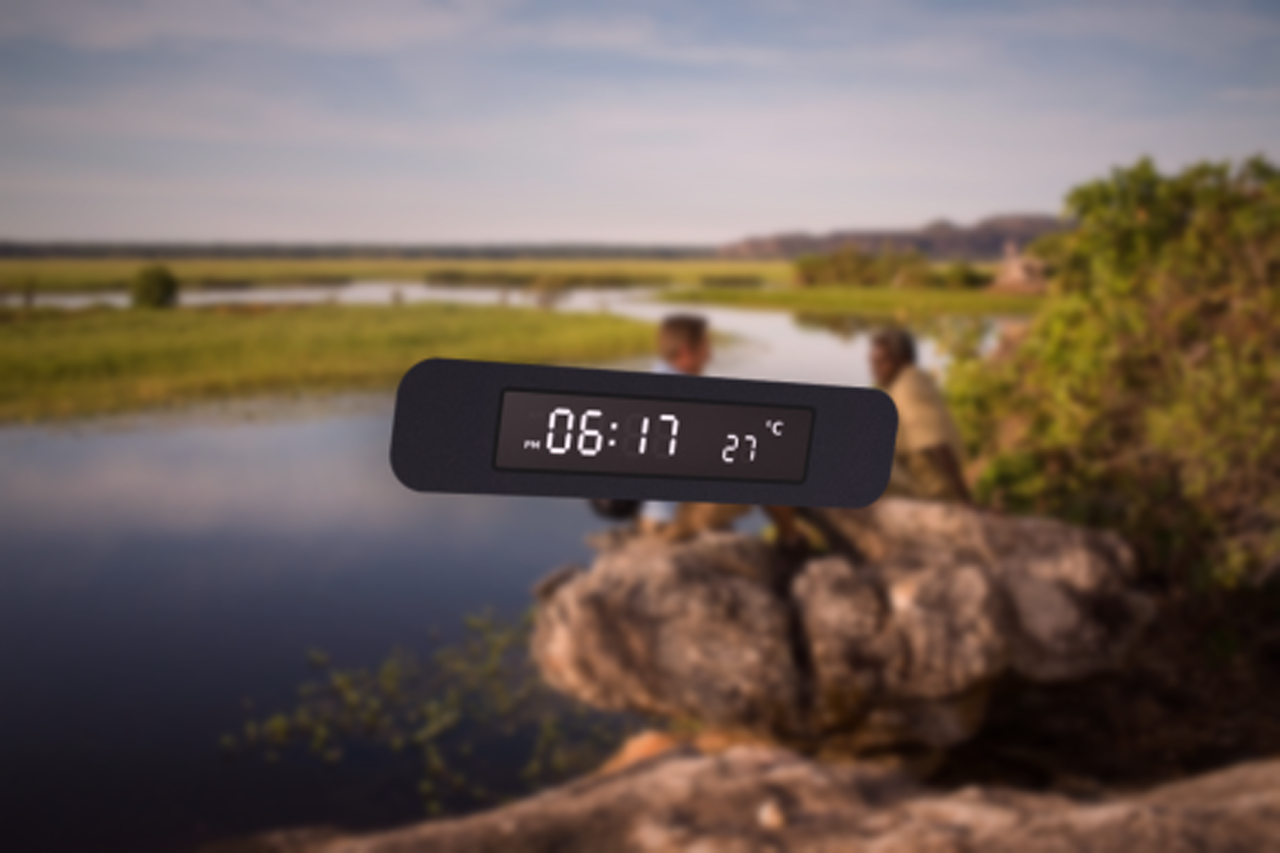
6.17
